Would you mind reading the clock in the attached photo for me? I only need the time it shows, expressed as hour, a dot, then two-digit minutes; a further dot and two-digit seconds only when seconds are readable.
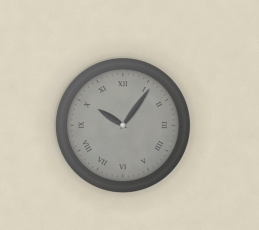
10.06
